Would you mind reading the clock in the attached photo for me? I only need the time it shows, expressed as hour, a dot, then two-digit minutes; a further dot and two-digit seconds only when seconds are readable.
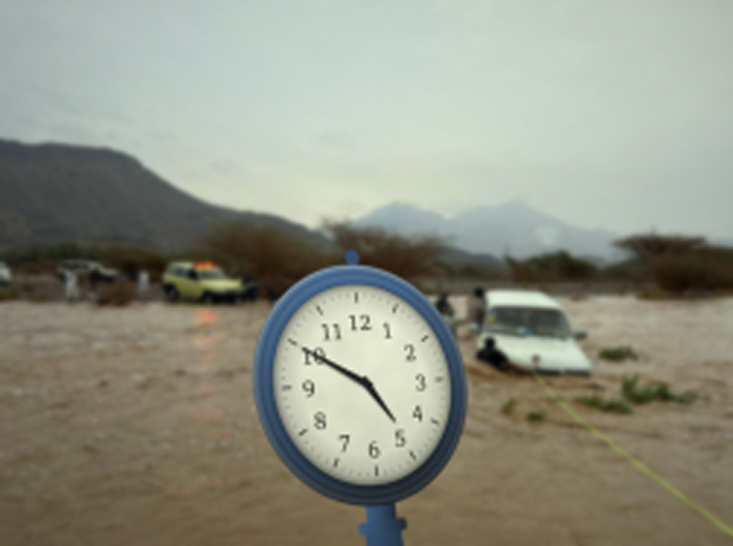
4.50
